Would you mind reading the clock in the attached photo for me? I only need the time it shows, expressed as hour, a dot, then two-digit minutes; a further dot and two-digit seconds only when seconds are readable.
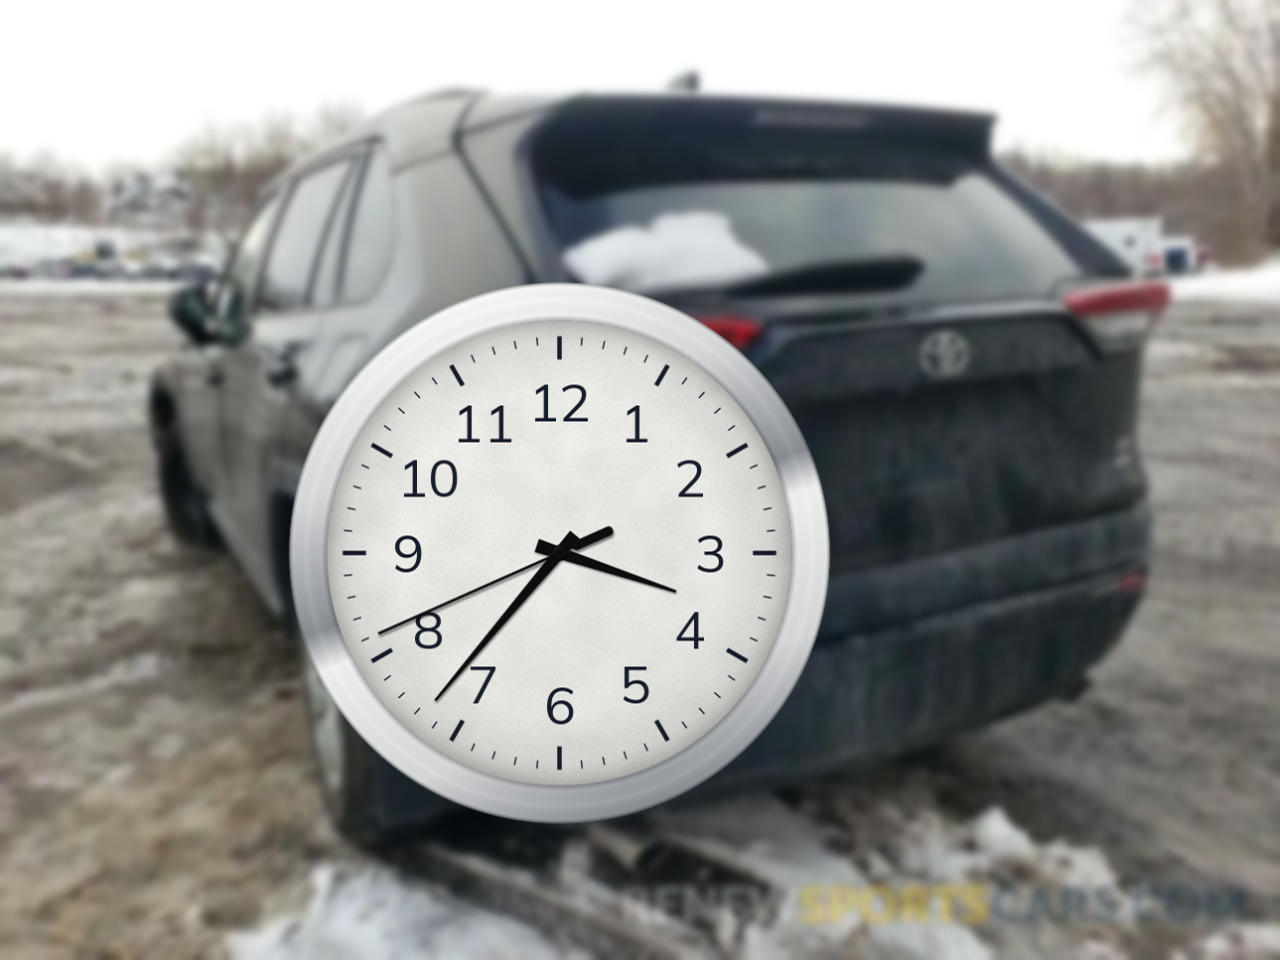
3.36.41
